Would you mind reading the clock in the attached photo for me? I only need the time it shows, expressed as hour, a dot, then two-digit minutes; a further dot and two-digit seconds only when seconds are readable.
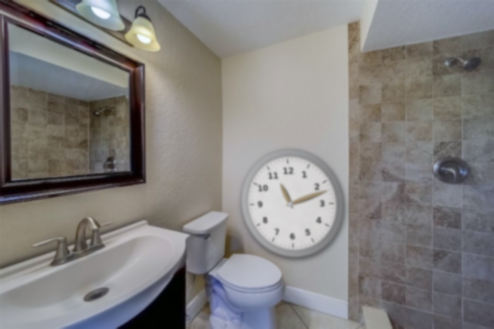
11.12
